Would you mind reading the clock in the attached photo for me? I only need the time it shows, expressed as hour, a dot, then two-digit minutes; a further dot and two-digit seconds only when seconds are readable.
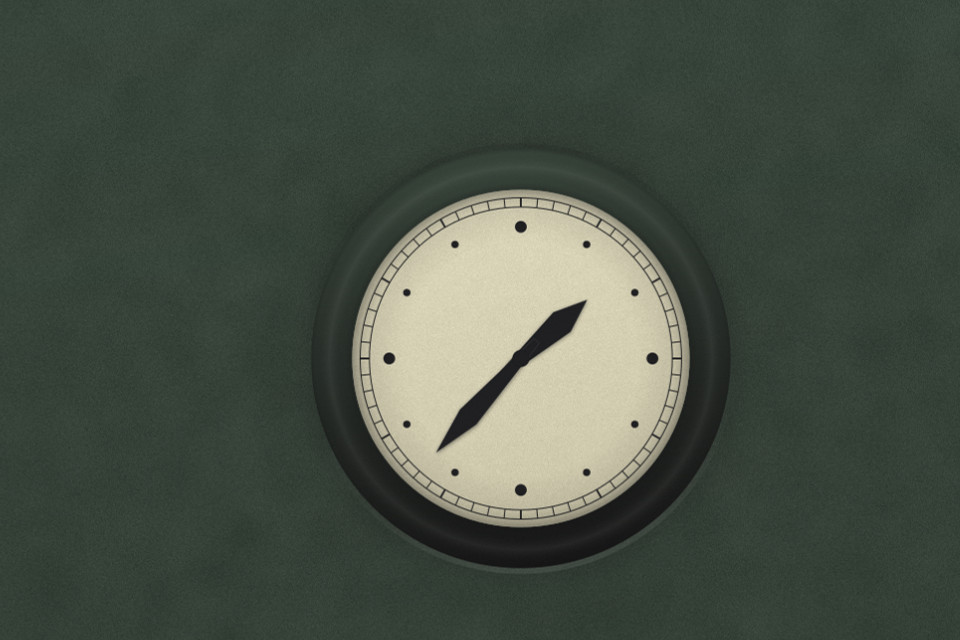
1.37
